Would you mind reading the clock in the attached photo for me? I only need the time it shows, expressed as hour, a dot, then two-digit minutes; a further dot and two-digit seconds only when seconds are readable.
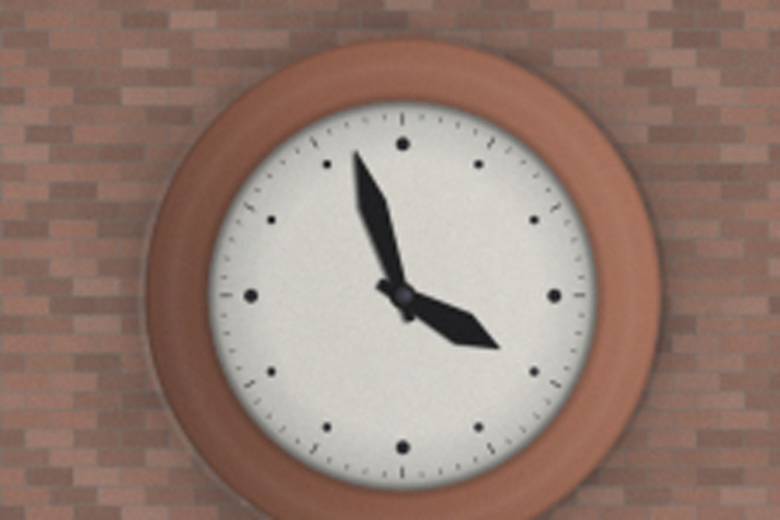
3.57
